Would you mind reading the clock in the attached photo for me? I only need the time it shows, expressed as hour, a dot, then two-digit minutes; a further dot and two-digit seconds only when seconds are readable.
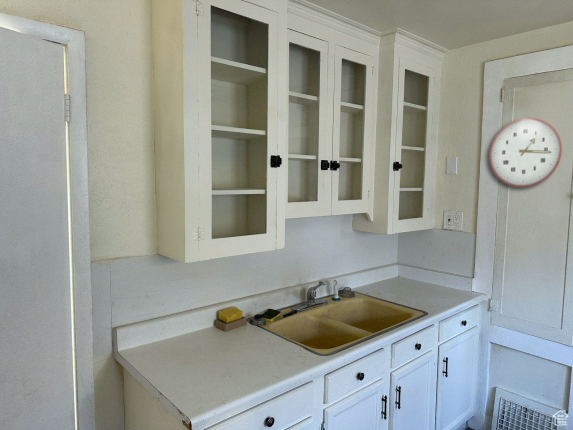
1.16
